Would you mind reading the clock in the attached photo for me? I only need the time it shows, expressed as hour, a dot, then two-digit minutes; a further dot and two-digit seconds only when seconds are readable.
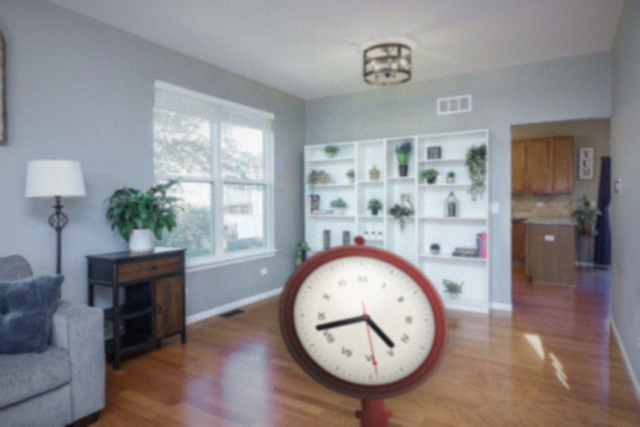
4.42.29
